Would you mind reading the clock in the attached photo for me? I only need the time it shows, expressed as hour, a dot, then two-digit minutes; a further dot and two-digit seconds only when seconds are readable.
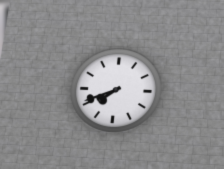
7.41
